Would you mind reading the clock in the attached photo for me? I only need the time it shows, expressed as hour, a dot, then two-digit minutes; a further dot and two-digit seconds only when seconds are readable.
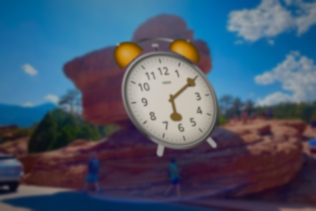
6.10
